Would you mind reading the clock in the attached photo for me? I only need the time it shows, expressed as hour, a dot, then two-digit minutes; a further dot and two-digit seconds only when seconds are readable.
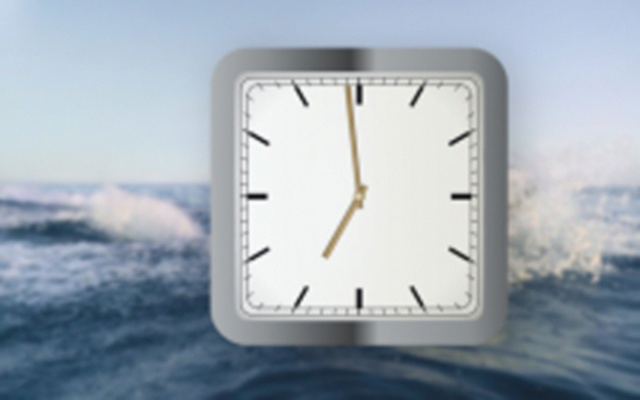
6.59
